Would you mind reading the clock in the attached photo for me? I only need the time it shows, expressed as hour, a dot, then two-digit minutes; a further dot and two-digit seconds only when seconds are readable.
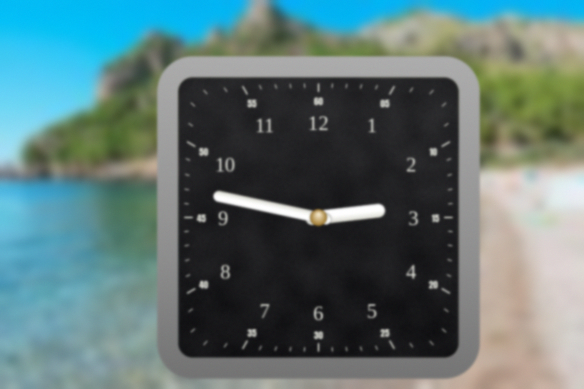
2.47
